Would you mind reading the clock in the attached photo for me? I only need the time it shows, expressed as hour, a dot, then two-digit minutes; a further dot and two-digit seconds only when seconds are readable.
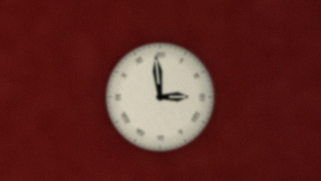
2.59
